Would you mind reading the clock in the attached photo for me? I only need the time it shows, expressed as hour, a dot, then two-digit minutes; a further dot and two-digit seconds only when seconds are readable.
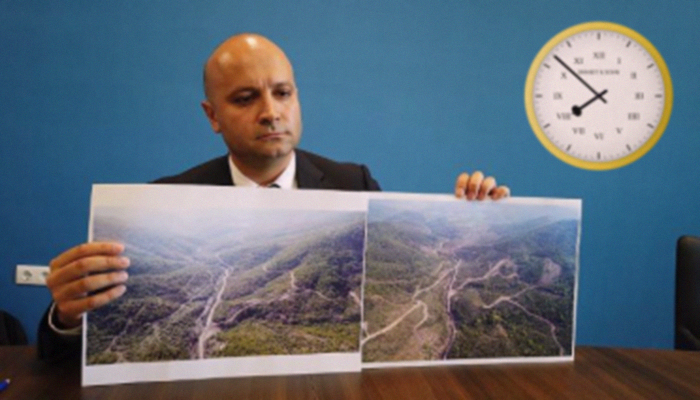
7.52
